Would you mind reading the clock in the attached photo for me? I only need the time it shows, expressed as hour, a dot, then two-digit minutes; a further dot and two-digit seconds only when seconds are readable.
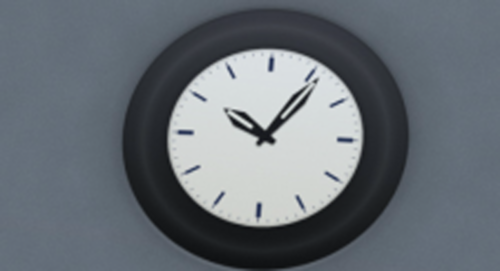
10.06
